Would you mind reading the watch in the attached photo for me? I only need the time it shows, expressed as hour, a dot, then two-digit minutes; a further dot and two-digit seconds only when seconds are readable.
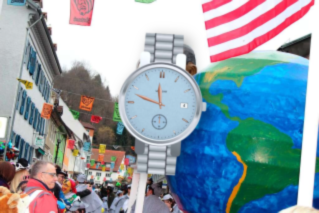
11.48
